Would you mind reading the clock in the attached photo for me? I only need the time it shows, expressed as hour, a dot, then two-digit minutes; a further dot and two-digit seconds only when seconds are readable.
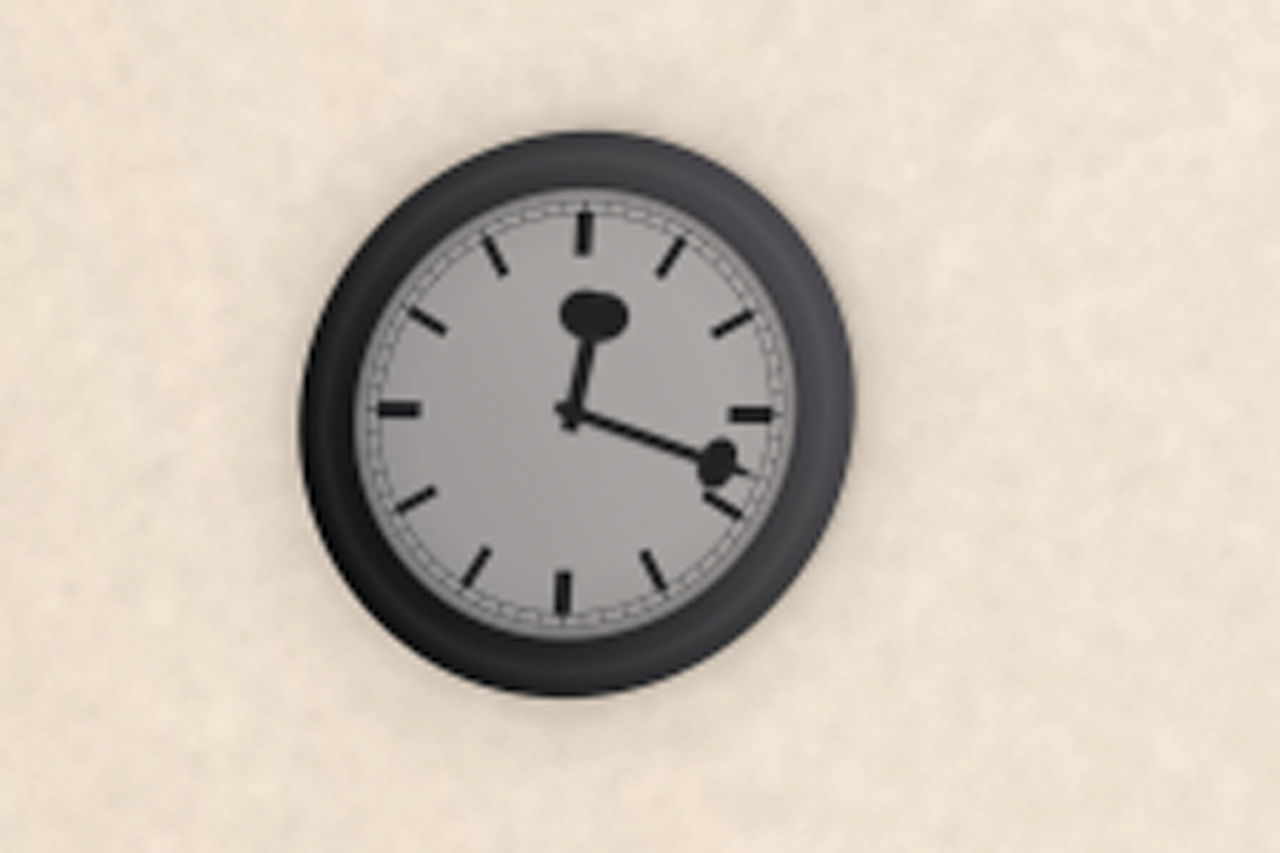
12.18
